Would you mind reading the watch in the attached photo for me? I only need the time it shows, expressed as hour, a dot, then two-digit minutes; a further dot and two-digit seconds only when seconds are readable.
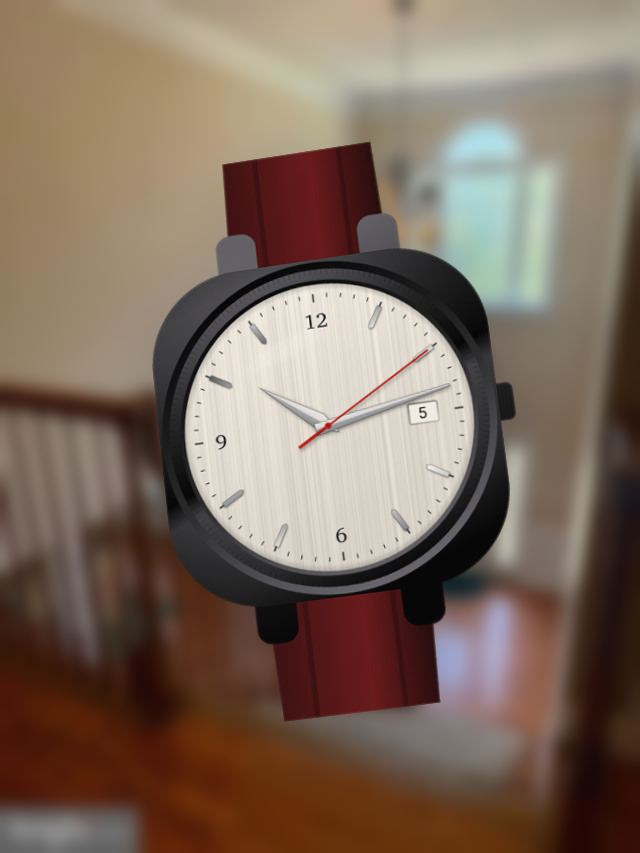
10.13.10
